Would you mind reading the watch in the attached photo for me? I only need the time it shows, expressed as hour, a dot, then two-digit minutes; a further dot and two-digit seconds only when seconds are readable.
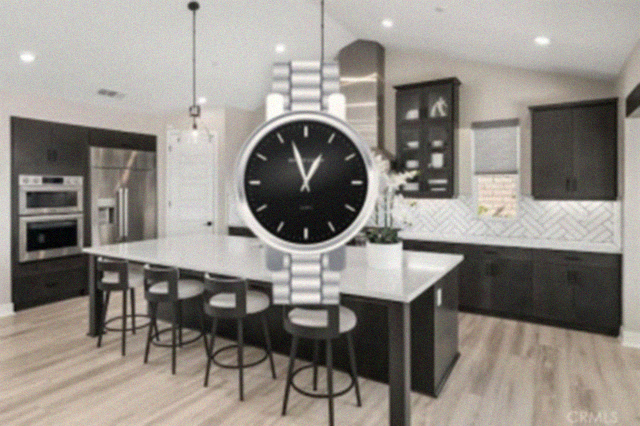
12.57
